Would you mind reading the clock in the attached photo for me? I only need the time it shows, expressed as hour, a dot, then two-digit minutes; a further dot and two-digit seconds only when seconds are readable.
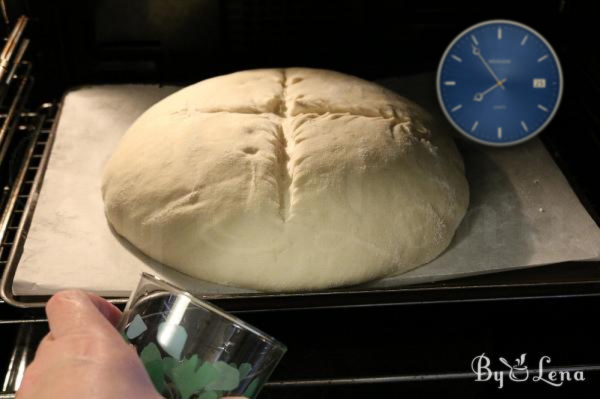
7.54
